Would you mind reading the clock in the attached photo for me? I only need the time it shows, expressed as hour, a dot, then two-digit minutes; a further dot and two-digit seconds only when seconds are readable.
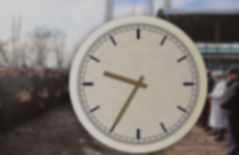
9.35
